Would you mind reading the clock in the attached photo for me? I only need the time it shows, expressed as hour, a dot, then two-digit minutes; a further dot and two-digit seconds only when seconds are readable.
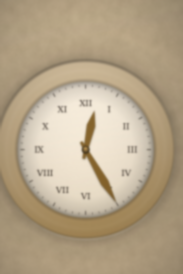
12.25
